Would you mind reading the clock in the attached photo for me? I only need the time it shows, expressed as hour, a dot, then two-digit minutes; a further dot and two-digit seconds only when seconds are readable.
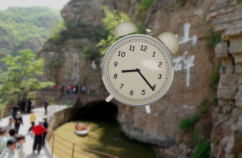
8.21
